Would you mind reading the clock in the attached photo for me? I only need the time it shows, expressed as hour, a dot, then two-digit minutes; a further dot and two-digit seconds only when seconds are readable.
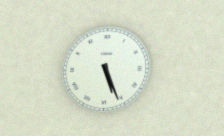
5.26
